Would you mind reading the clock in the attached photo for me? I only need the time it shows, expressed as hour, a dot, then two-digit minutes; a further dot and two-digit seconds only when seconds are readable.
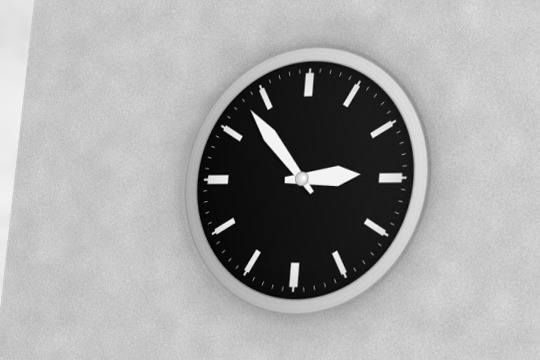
2.53
